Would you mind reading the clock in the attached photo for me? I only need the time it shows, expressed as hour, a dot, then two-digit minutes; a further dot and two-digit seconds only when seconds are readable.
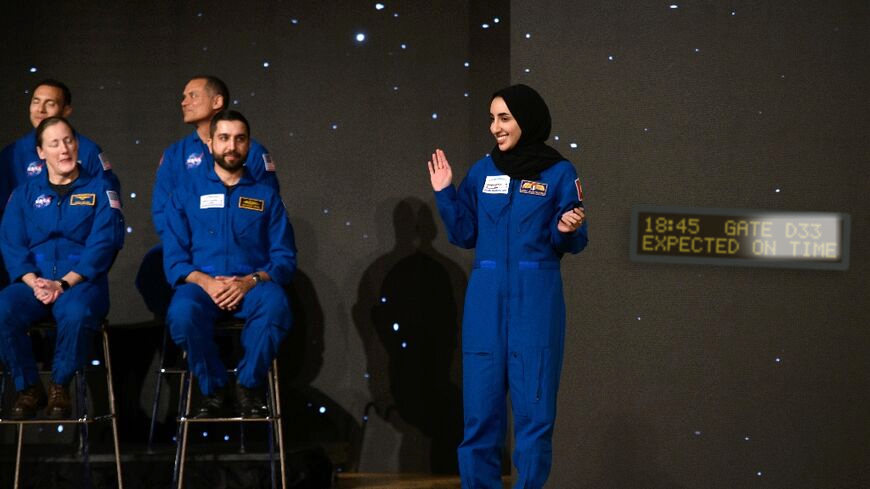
18.45
